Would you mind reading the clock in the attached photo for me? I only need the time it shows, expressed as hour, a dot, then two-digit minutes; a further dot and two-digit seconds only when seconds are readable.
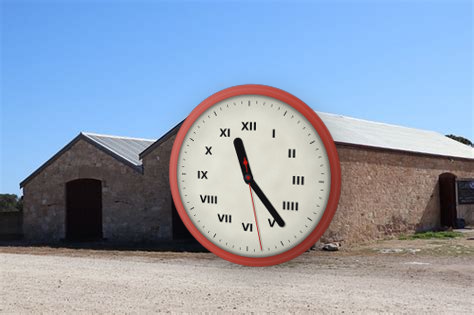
11.23.28
